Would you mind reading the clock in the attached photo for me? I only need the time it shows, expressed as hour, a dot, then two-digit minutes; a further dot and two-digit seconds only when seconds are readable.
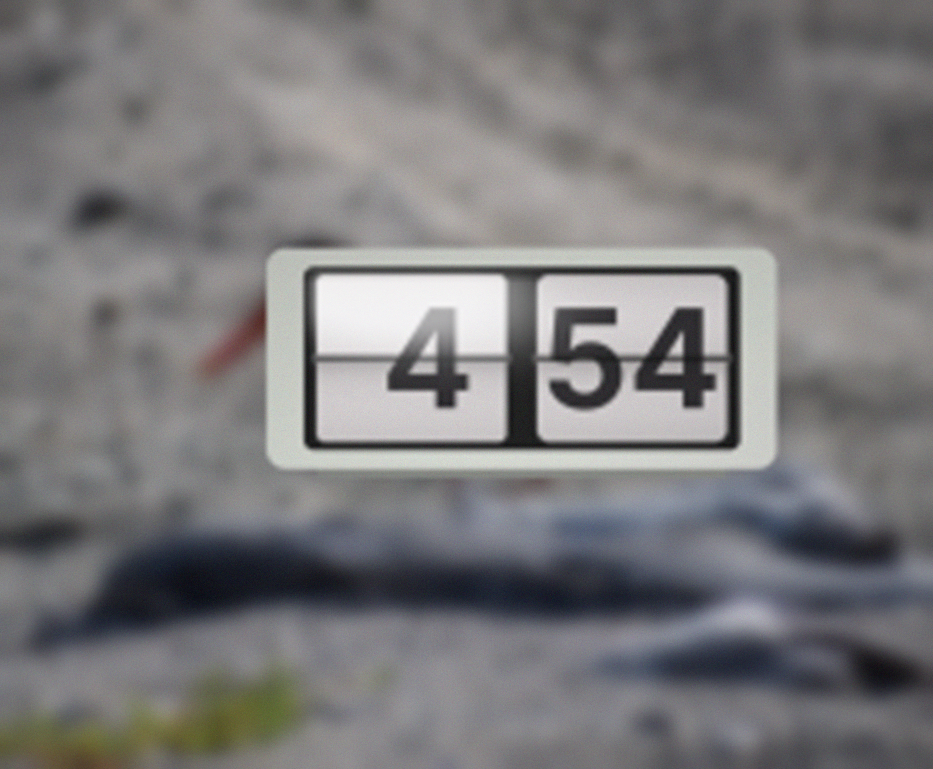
4.54
